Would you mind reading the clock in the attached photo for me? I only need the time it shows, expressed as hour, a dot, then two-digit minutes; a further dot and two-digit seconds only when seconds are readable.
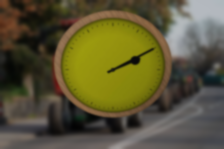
2.10
